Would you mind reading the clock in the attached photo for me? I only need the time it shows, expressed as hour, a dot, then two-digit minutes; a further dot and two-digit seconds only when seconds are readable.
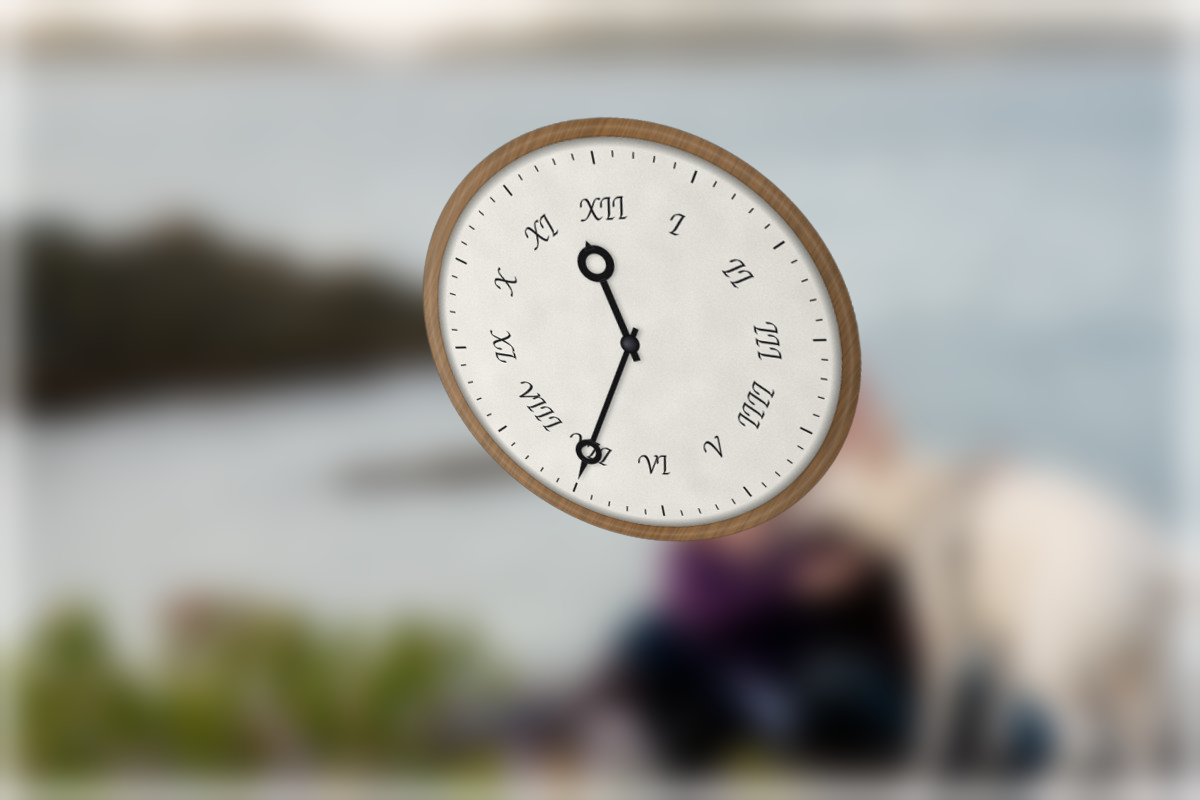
11.35
